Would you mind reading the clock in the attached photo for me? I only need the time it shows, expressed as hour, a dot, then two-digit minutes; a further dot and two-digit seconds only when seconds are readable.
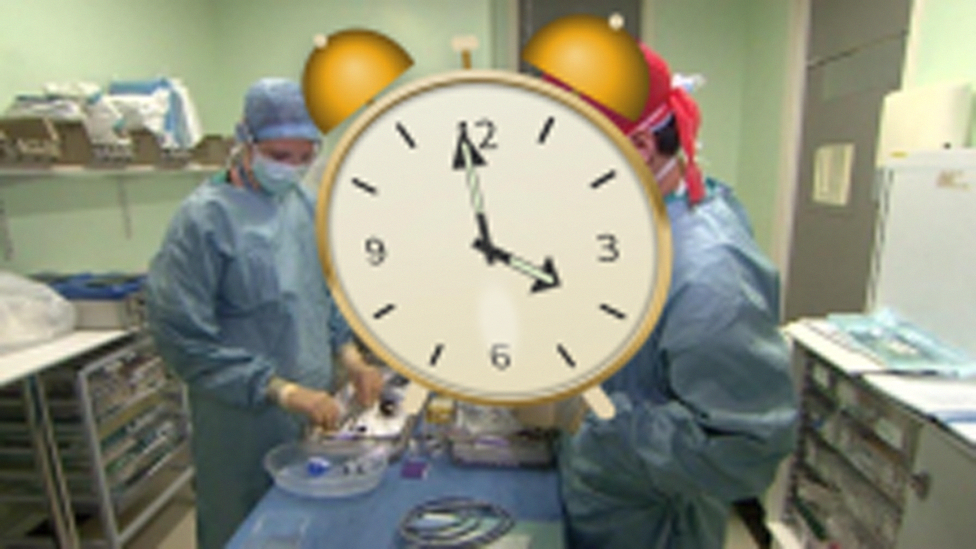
3.59
